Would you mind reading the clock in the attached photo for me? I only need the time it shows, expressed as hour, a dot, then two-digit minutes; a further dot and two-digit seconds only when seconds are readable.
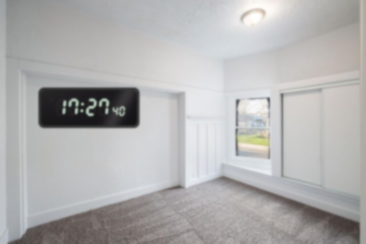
17.27
